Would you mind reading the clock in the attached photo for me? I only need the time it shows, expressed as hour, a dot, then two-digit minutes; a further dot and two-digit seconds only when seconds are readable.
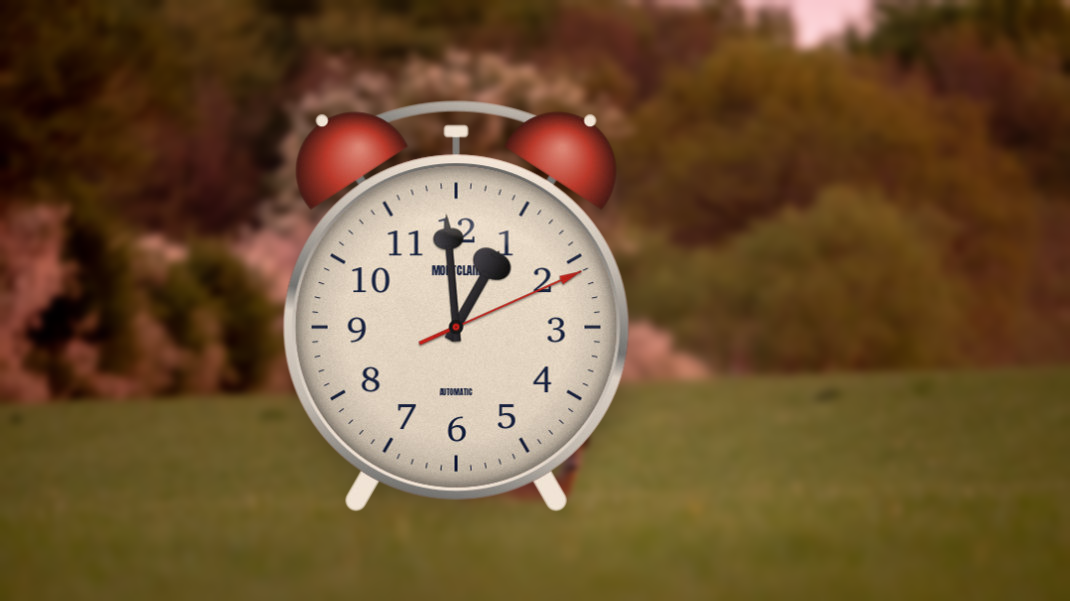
12.59.11
